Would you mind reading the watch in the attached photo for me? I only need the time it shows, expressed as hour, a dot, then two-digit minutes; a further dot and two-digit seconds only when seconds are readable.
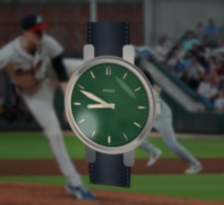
8.49
